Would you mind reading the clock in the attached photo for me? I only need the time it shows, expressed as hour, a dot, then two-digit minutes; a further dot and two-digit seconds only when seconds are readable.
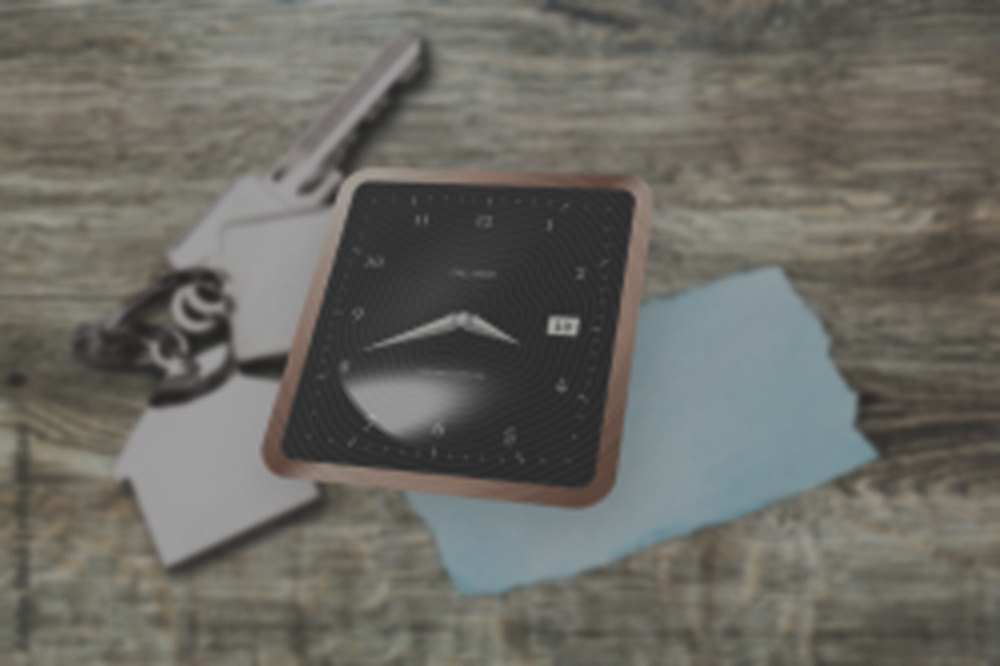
3.41
